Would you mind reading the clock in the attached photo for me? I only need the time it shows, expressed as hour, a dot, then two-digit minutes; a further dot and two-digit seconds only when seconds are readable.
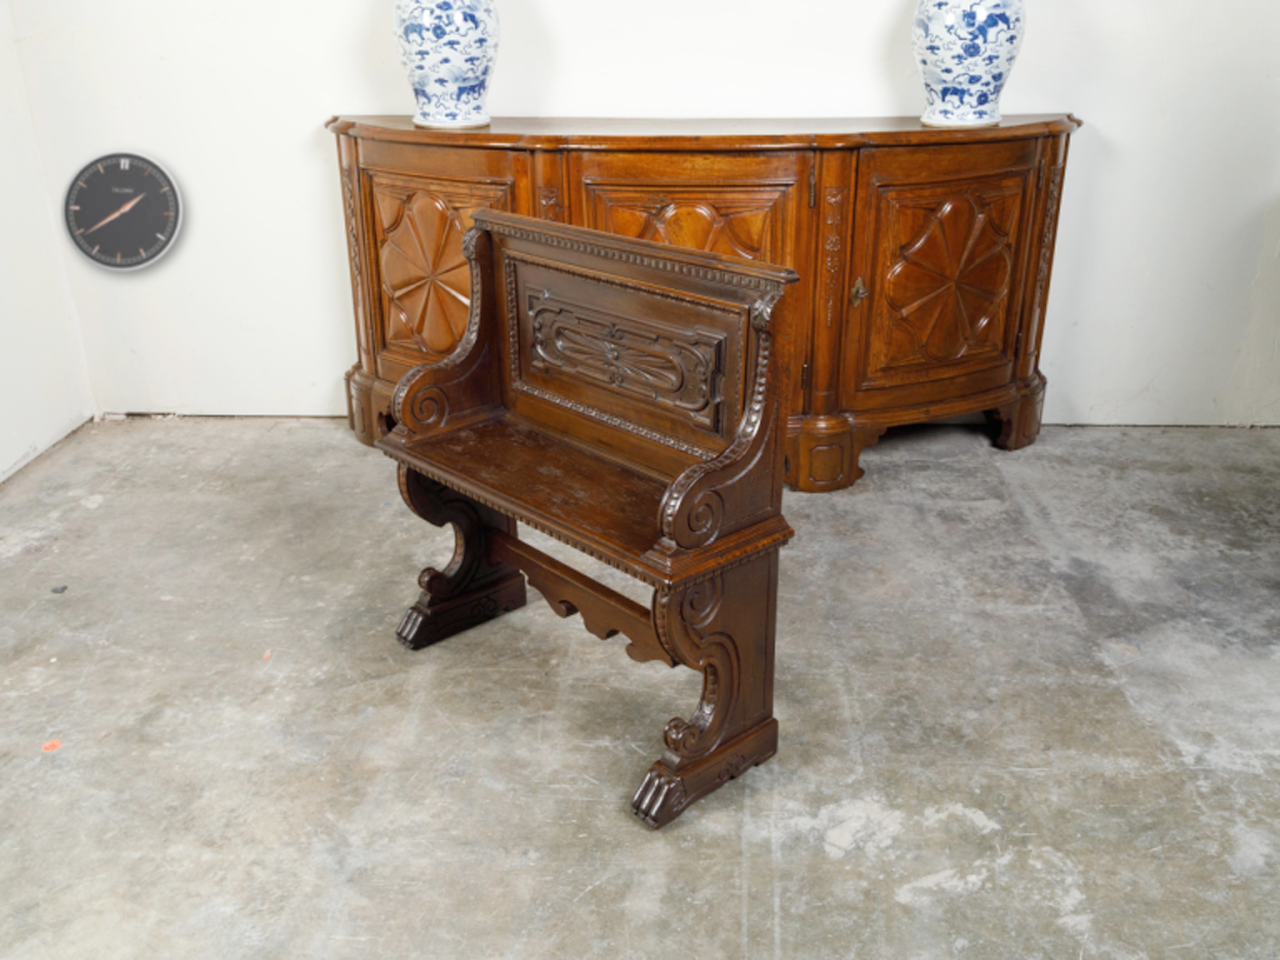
1.39
